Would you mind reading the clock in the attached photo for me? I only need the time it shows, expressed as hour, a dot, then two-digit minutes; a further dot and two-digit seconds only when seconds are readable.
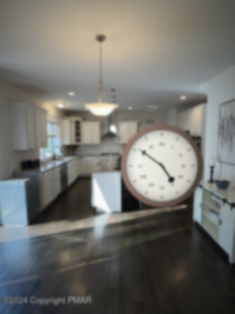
4.51
